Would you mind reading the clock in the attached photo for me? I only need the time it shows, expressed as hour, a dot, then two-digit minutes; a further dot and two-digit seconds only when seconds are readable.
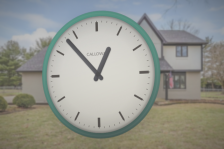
12.53
